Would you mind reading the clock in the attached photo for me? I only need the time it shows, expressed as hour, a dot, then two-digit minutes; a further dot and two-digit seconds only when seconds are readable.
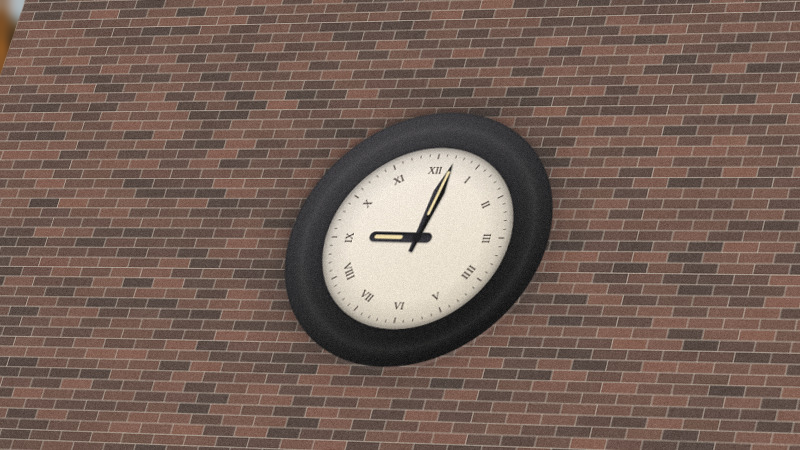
9.02
